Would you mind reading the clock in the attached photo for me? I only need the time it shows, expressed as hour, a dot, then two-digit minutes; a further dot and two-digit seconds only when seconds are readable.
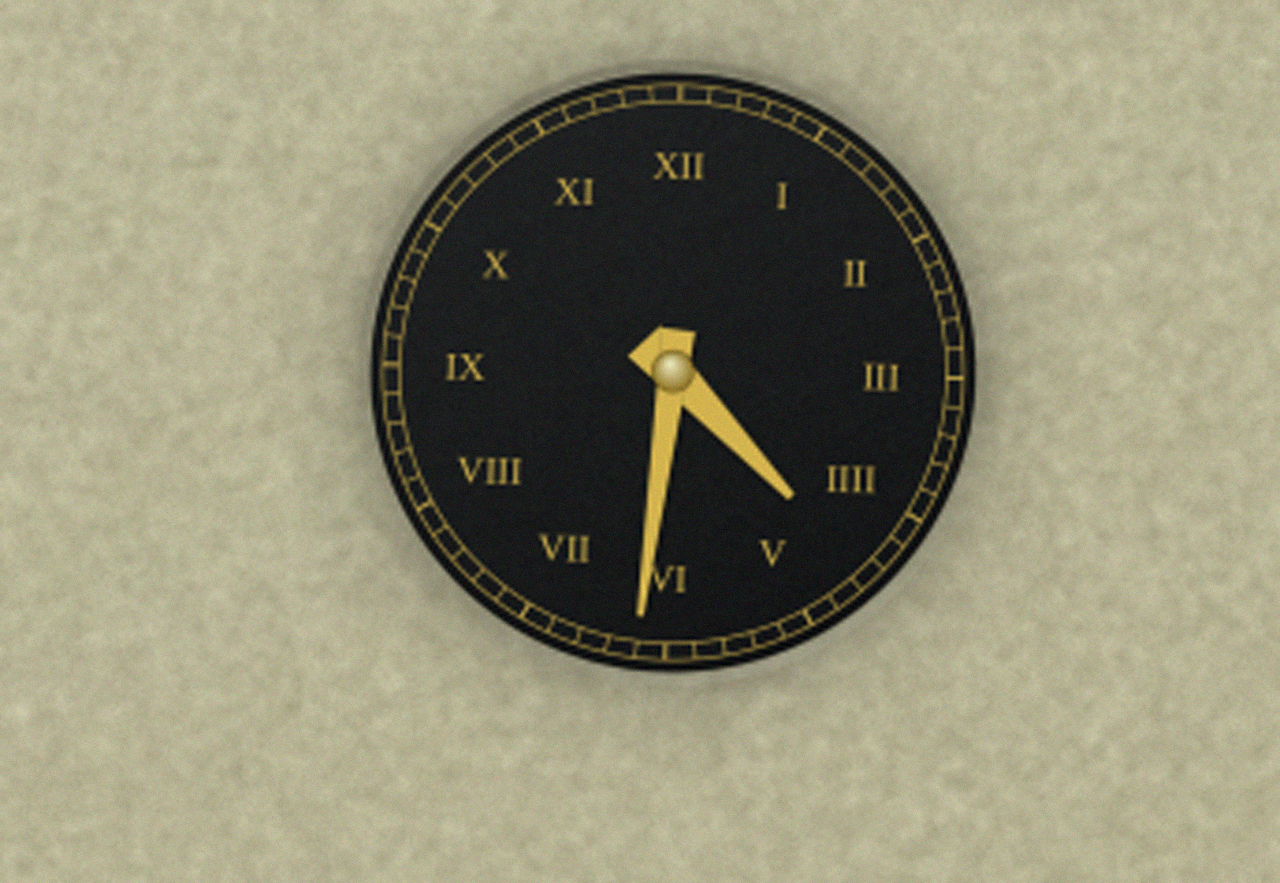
4.31
